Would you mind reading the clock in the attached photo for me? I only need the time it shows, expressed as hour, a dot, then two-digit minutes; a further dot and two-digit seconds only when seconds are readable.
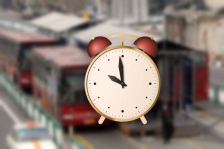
9.59
